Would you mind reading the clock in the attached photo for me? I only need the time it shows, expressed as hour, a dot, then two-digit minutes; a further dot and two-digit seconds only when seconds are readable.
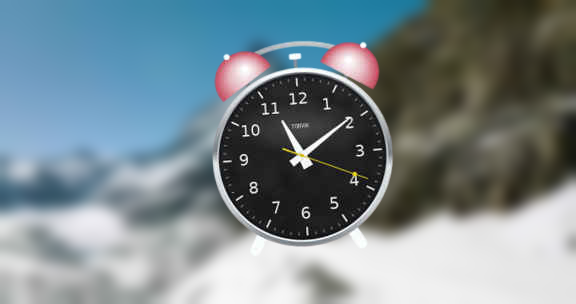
11.09.19
